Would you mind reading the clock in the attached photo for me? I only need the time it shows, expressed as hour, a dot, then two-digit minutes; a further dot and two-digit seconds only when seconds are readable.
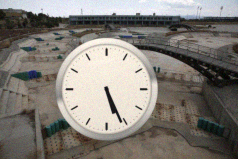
5.26
